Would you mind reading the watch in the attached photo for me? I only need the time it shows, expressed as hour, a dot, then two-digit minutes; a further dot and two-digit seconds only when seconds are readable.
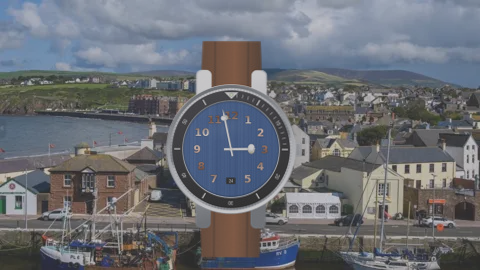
2.58
